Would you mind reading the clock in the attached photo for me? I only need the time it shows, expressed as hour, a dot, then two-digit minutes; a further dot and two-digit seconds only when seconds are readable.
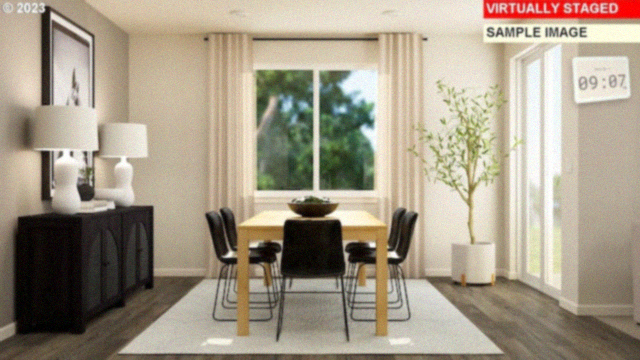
9.07
